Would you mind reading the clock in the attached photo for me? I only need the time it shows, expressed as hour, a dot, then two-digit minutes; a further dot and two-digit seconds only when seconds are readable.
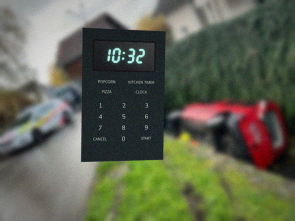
10.32
